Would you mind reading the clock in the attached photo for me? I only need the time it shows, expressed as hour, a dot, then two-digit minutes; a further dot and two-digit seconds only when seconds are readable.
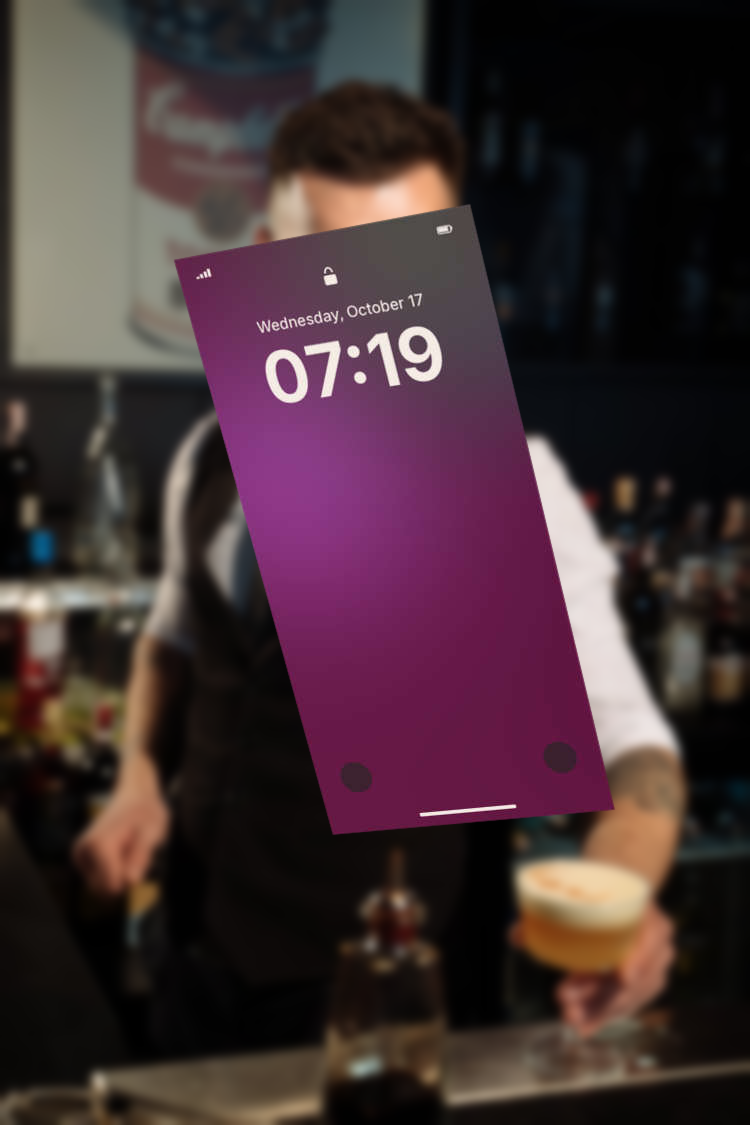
7.19
